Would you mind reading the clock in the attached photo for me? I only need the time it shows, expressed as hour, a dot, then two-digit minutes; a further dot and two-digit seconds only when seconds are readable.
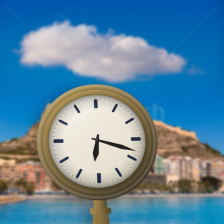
6.18
